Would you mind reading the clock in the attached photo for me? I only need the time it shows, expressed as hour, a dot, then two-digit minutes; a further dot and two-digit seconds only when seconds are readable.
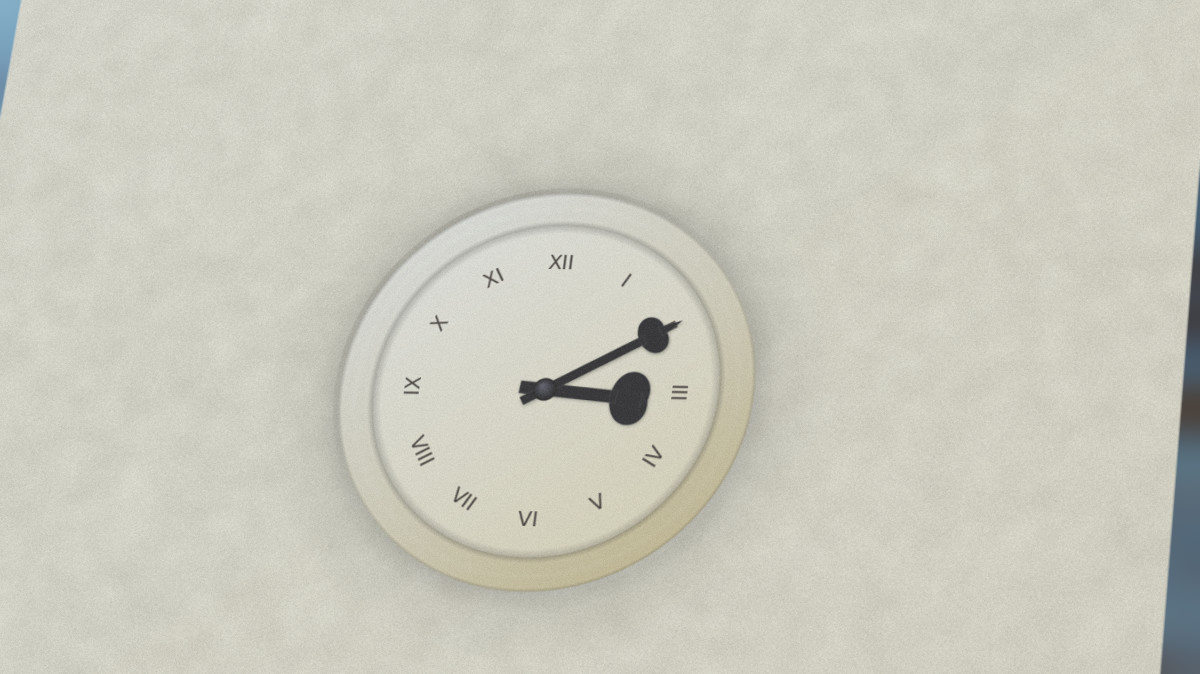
3.10
